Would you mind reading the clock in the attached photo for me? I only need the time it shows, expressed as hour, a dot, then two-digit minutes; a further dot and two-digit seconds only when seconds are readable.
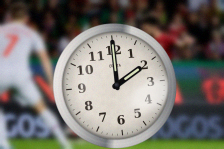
2.00
